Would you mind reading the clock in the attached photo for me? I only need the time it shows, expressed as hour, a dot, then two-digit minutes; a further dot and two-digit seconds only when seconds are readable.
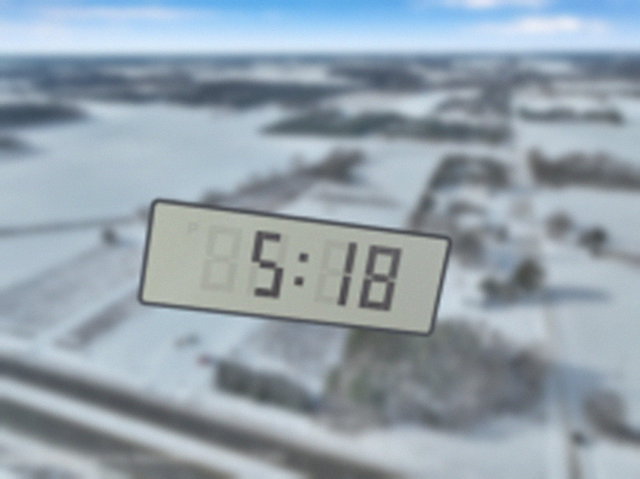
5.18
